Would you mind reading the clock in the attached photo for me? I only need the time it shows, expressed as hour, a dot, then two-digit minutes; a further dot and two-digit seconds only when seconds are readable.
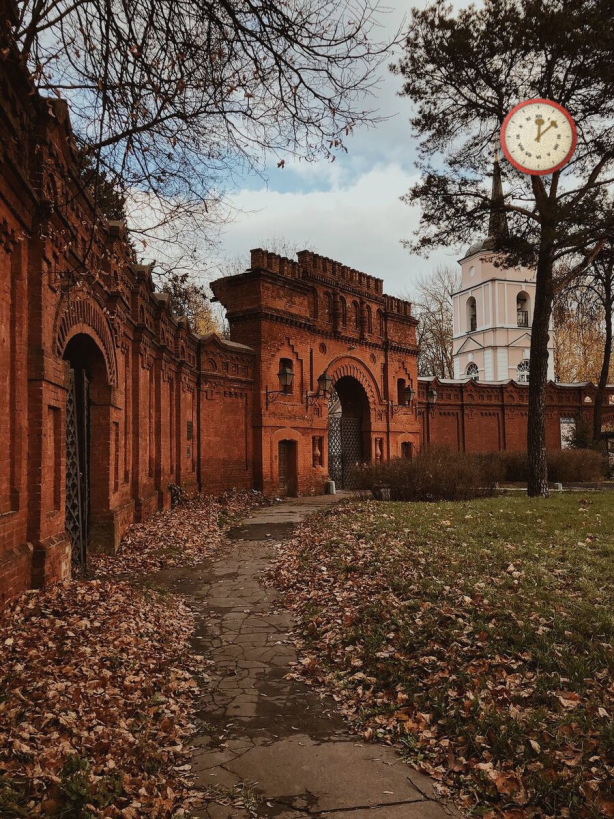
12.08
